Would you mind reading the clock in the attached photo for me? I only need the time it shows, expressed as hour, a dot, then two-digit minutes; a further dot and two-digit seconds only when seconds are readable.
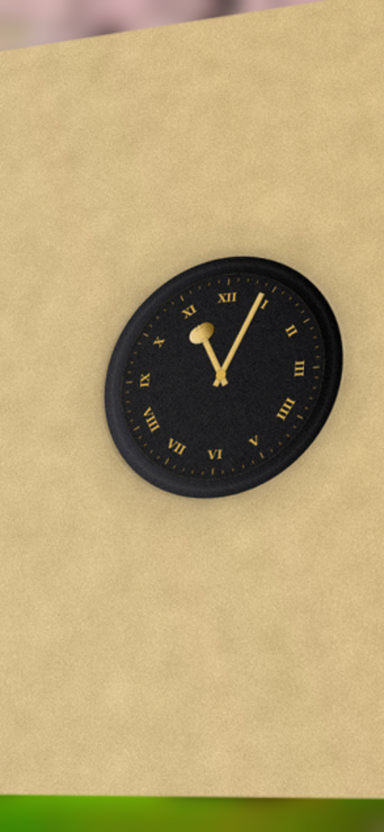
11.04
